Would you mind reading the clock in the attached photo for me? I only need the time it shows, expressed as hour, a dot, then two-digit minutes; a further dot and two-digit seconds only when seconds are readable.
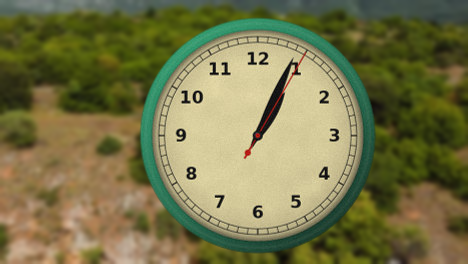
1.04.05
